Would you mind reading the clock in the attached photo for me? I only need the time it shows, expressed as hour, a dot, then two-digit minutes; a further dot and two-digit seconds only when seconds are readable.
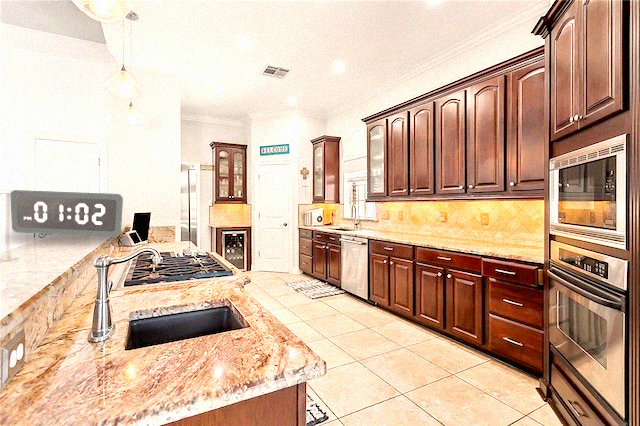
1.02
